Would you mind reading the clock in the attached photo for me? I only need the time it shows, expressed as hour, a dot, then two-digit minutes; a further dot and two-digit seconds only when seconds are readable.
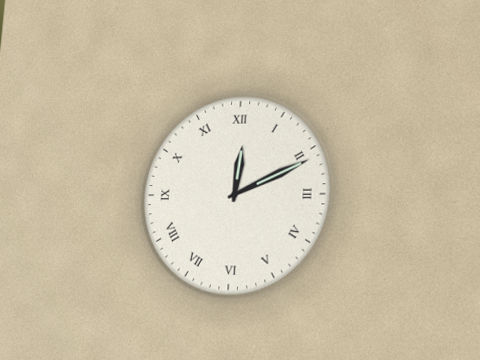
12.11
